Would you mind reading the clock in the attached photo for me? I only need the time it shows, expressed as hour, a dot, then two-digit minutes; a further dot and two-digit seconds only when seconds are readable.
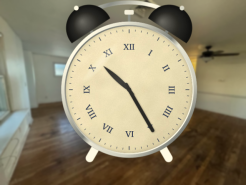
10.25
